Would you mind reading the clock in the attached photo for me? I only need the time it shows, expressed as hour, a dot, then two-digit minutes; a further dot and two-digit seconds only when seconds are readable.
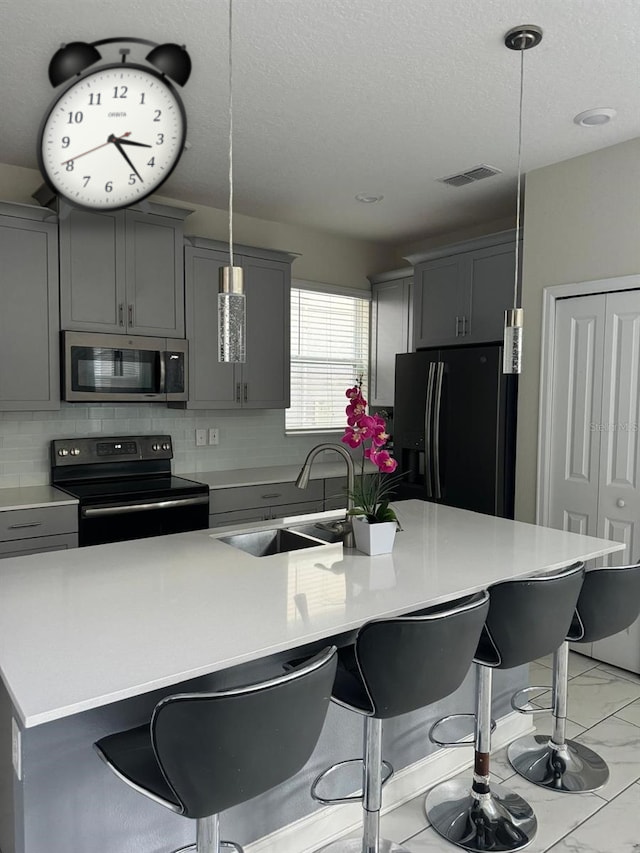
3.23.41
